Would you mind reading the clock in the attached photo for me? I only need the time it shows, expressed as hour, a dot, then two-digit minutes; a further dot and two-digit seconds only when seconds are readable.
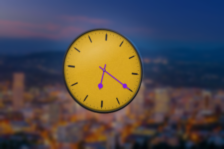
6.20
